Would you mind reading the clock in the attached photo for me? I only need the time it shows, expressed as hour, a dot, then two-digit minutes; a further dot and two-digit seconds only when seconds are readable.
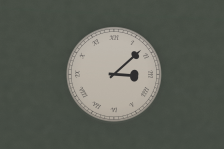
3.08
